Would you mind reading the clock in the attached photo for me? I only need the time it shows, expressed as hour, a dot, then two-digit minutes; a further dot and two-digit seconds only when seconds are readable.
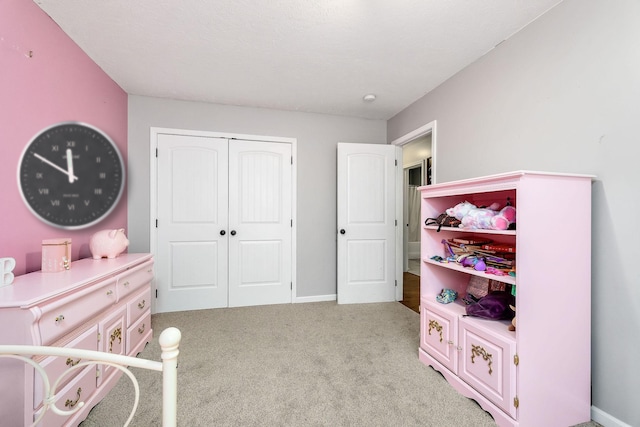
11.50
